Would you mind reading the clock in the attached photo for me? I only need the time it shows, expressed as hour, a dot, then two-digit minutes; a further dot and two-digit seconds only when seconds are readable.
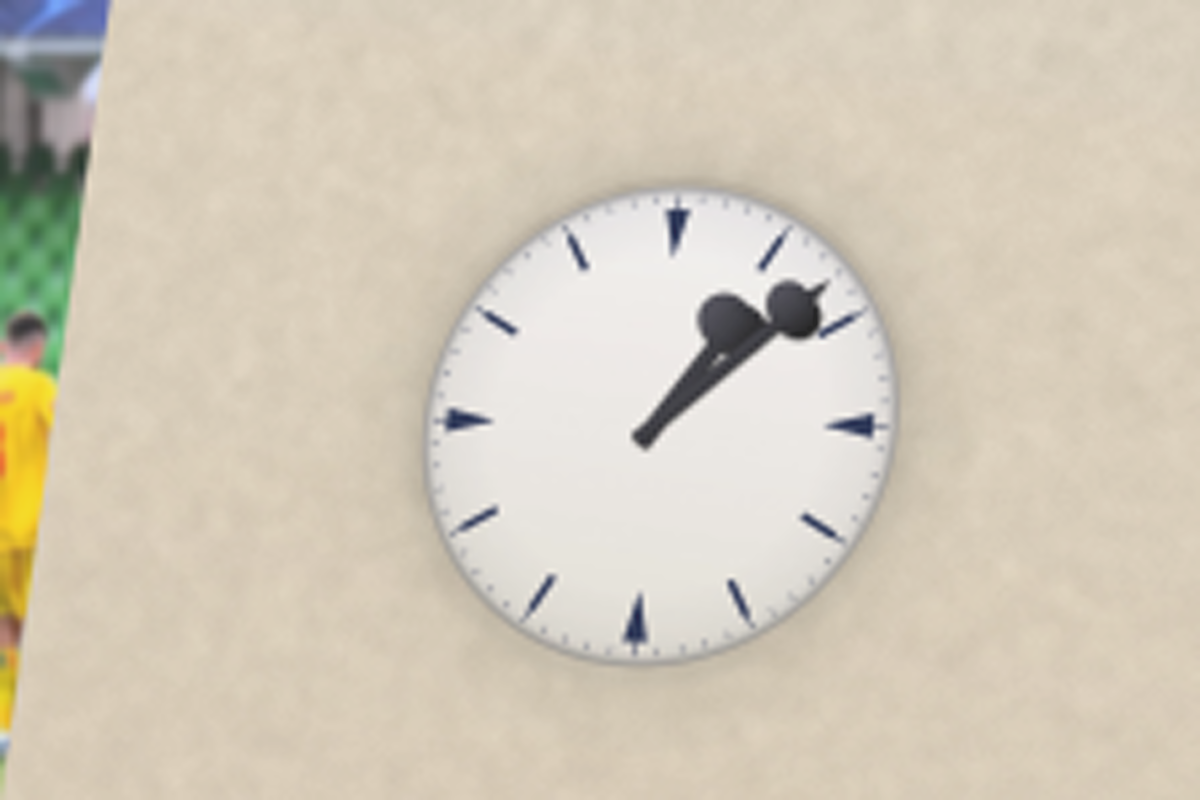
1.08
